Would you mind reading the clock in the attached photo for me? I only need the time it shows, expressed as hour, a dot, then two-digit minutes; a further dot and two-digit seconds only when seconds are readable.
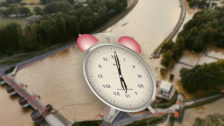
6.01
